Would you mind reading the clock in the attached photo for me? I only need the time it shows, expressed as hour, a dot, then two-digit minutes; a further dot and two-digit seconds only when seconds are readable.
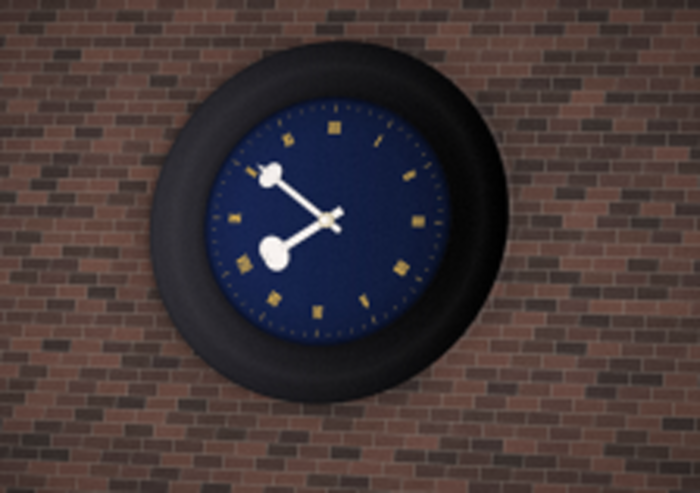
7.51
